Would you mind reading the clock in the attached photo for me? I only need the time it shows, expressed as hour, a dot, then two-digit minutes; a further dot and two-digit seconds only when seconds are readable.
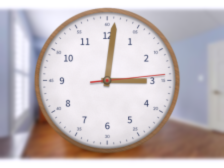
3.01.14
